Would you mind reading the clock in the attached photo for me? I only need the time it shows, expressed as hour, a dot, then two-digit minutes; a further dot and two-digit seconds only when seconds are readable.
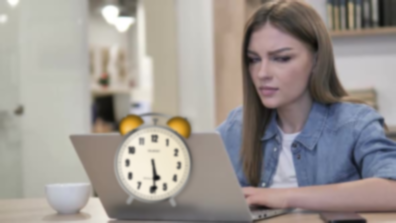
5.29
